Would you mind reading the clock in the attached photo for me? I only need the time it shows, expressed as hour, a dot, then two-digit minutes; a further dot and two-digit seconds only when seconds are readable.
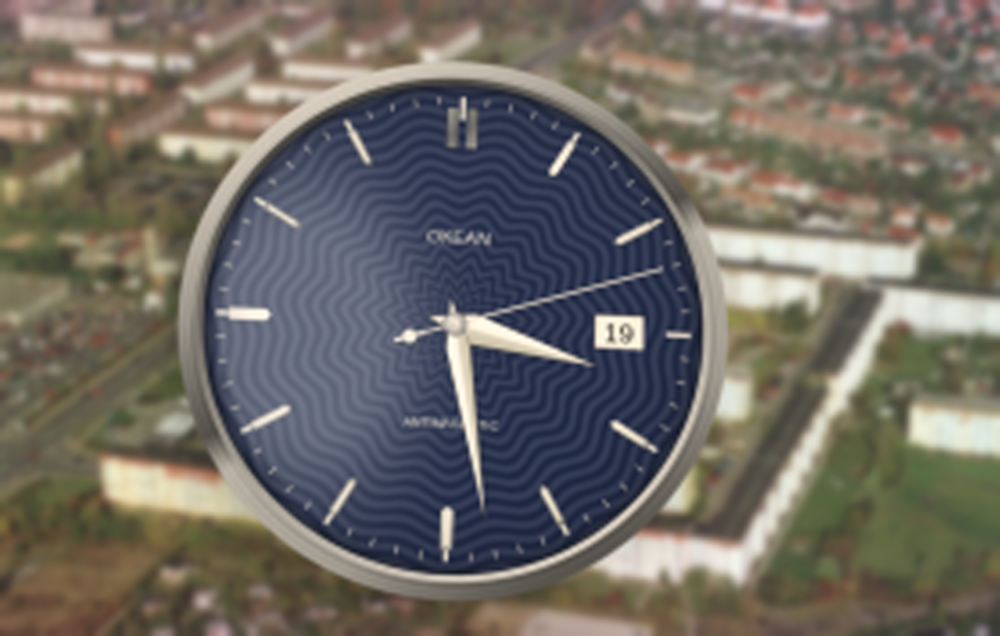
3.28.12
